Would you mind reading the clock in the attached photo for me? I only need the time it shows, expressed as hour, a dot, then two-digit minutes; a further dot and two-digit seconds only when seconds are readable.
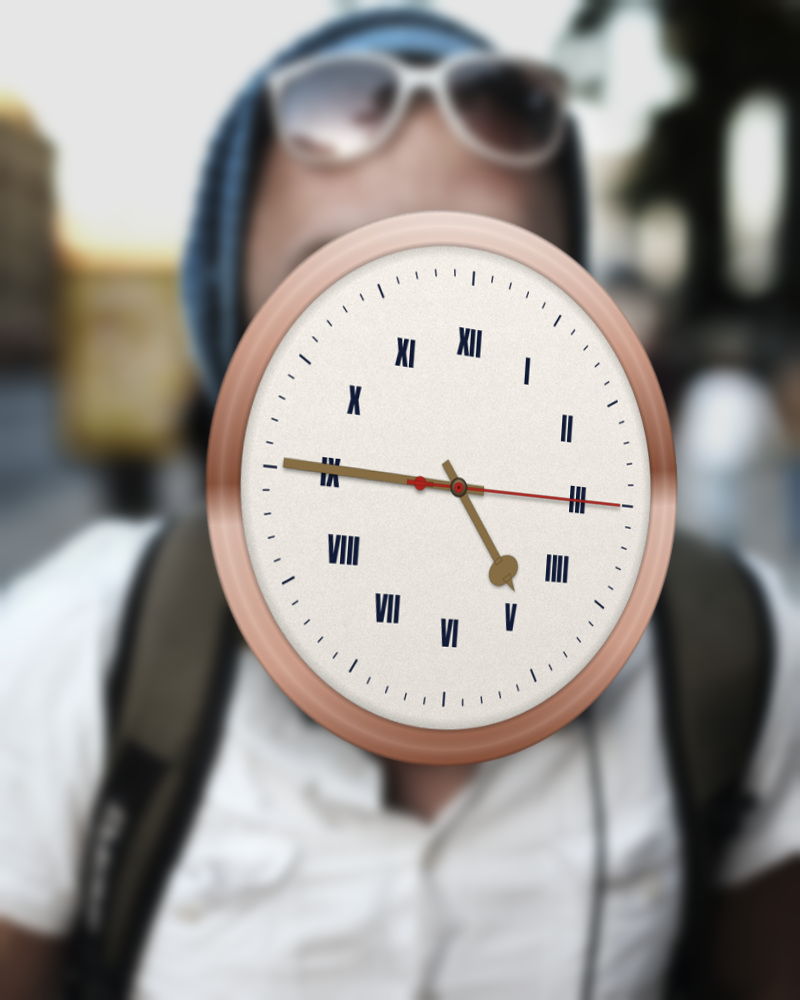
4.45.15
